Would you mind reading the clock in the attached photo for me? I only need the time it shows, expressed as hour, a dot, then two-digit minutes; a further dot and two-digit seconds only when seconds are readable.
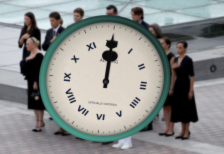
12.00
